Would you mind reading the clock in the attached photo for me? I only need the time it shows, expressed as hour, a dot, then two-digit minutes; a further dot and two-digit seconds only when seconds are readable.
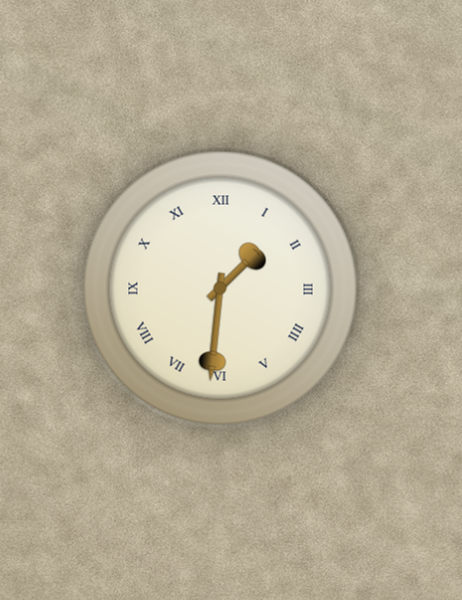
1.31
